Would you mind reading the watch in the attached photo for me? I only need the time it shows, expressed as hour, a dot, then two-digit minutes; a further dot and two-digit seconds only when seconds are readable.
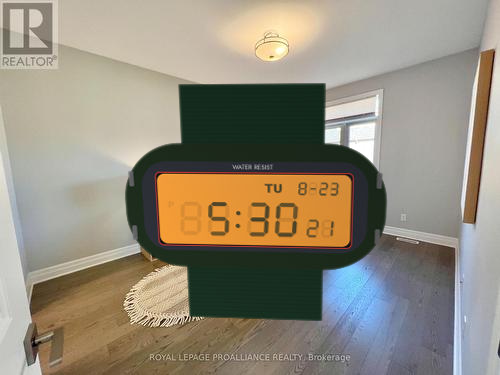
5.30.21
